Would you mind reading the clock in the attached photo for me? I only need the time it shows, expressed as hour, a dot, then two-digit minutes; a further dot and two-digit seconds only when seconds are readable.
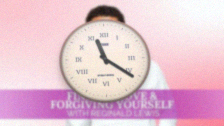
11.21
